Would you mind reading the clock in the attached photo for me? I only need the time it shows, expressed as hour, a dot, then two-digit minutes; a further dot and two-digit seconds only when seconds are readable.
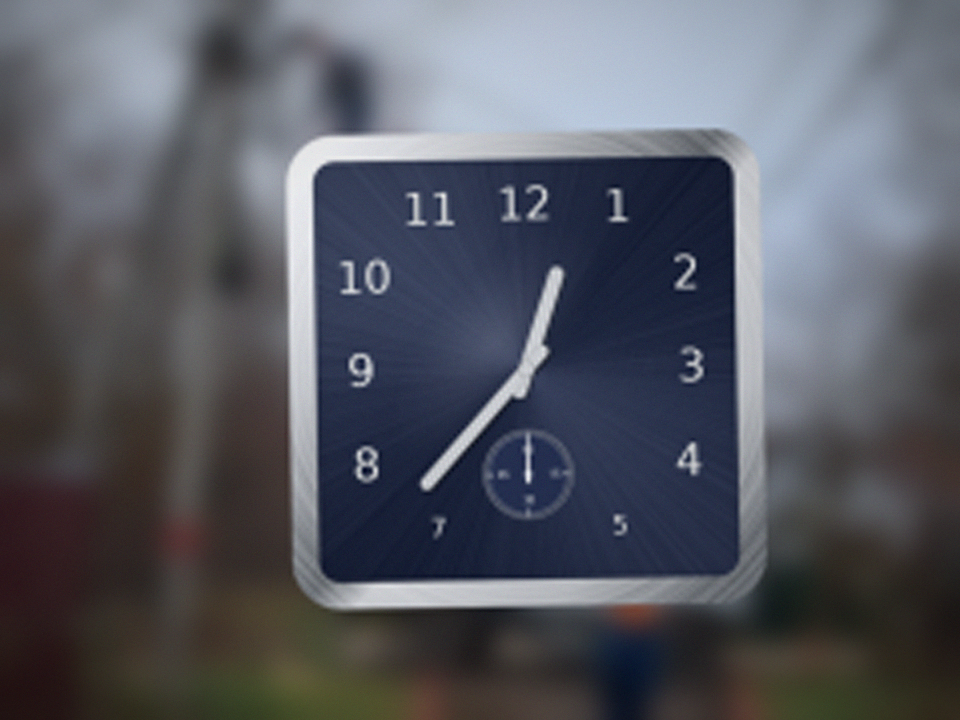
12.37
